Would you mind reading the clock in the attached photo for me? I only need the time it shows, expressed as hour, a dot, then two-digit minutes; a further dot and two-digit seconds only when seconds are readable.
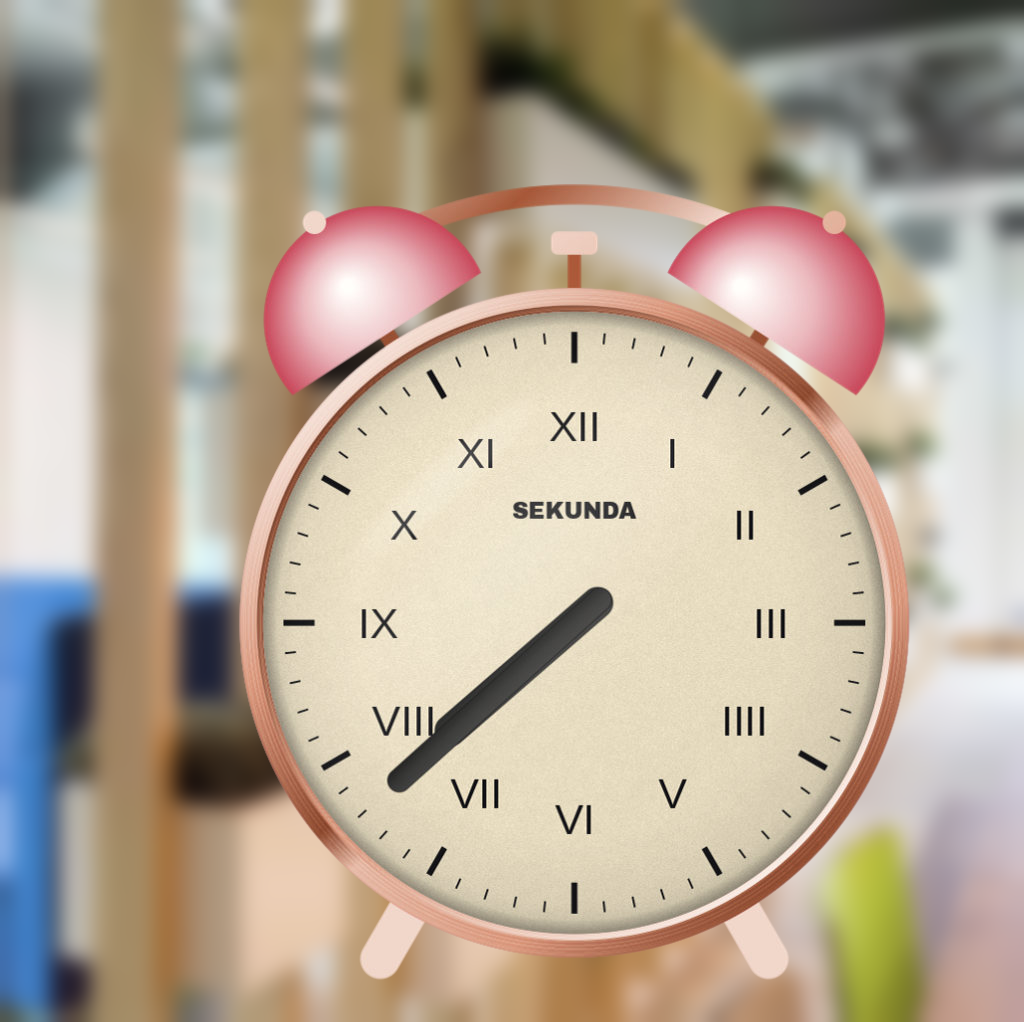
7.38
